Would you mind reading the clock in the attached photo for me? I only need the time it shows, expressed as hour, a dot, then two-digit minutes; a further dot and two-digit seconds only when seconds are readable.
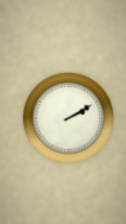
2.10
